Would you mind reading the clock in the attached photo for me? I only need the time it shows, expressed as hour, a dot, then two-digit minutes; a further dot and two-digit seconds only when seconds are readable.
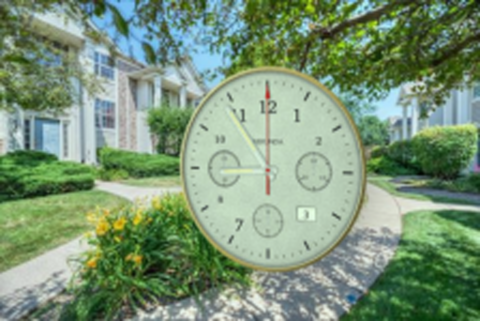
8.54
